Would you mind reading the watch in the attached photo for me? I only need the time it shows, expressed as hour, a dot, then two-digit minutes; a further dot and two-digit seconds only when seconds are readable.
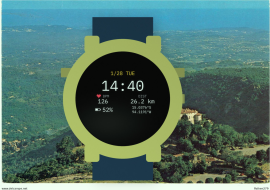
14.40
